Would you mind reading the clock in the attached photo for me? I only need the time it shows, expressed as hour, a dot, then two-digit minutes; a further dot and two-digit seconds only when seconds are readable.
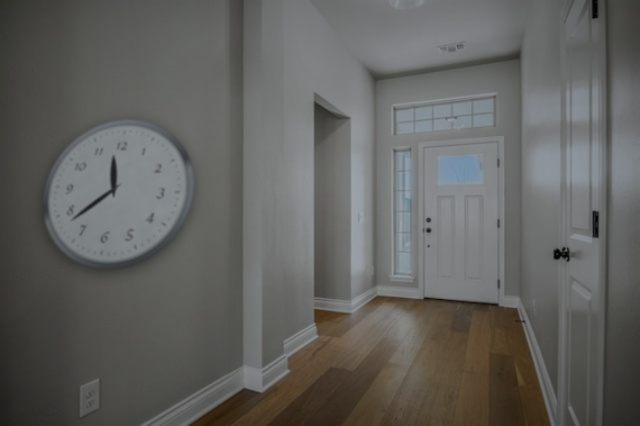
11.38
